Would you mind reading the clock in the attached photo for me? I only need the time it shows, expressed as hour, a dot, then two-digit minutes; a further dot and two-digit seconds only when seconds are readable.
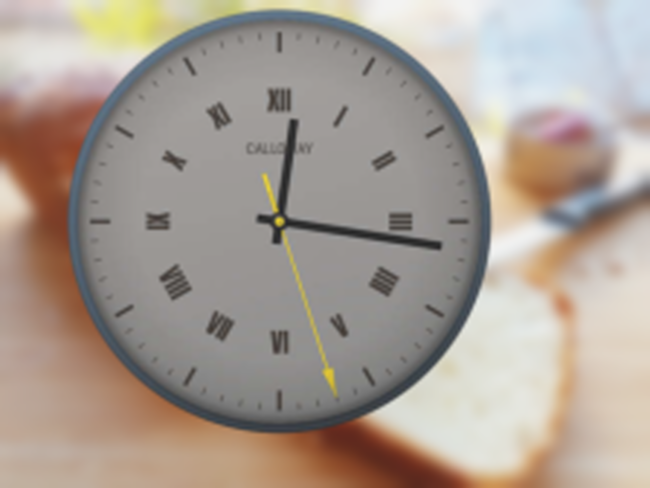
12.16.27
